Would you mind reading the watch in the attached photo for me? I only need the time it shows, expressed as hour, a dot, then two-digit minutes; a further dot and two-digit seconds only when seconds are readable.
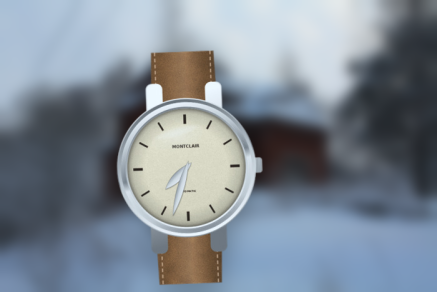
7.33
